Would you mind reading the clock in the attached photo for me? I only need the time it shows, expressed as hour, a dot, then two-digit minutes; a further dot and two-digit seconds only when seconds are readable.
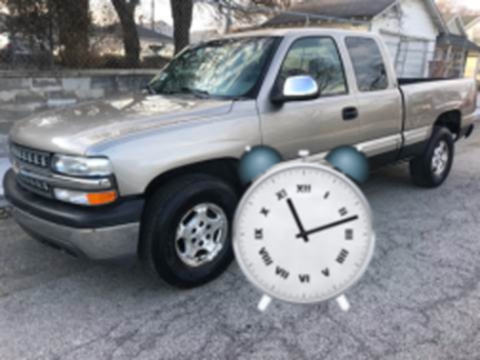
11.12
